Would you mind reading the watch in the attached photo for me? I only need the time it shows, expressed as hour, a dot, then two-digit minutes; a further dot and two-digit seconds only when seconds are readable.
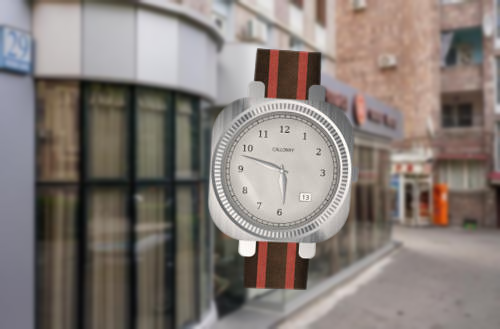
5.48
